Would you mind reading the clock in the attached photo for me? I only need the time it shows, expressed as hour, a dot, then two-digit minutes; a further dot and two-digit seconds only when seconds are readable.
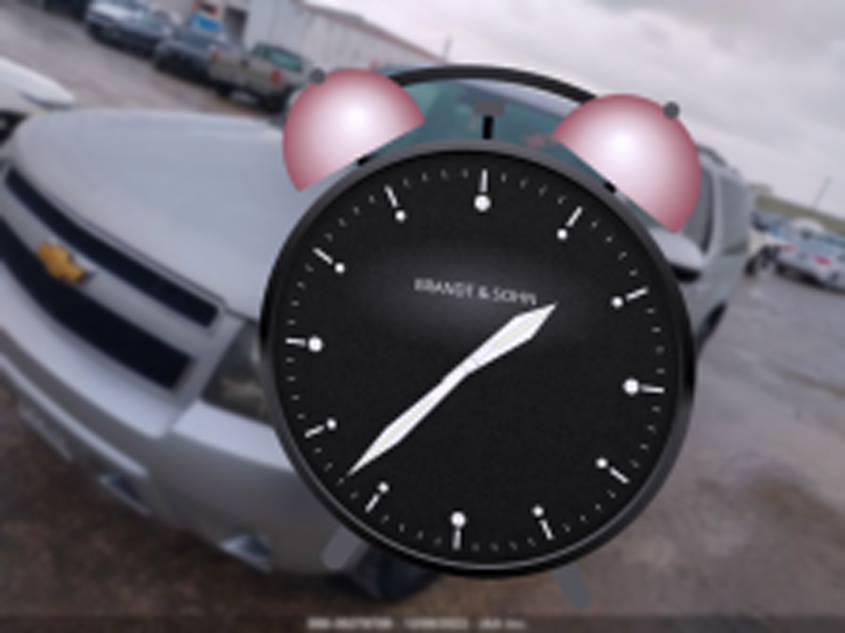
1.37
